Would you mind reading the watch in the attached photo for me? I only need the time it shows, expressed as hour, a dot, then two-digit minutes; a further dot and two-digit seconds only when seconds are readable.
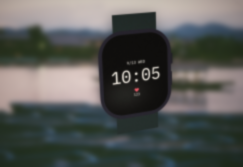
10.05
